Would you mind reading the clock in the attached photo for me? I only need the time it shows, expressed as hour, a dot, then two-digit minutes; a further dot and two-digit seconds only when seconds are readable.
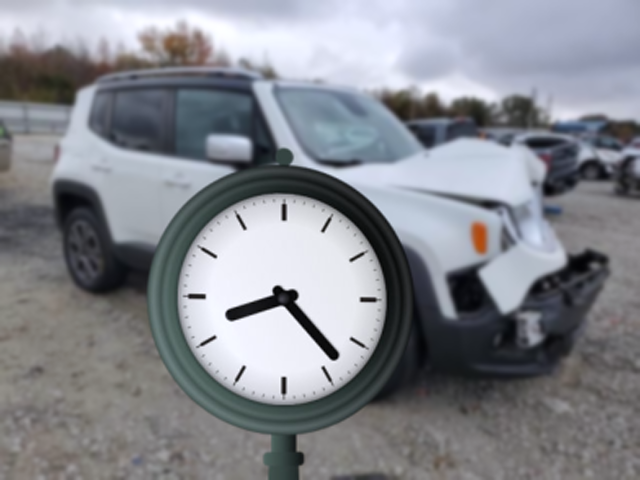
8.23
